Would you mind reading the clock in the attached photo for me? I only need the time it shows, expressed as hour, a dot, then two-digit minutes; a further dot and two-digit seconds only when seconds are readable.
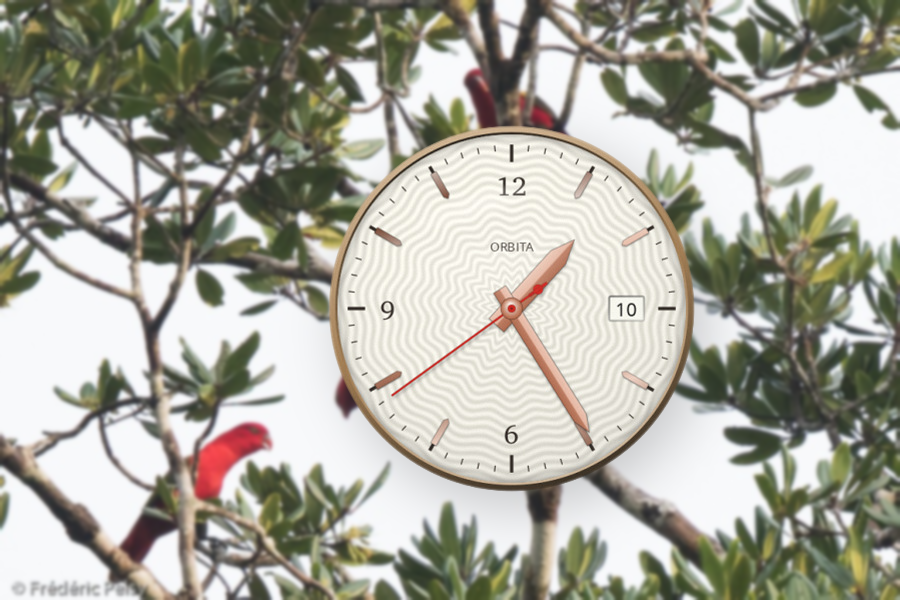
1.24.39
